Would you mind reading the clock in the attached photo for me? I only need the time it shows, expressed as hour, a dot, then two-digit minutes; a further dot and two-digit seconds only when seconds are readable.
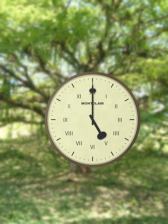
5.00
